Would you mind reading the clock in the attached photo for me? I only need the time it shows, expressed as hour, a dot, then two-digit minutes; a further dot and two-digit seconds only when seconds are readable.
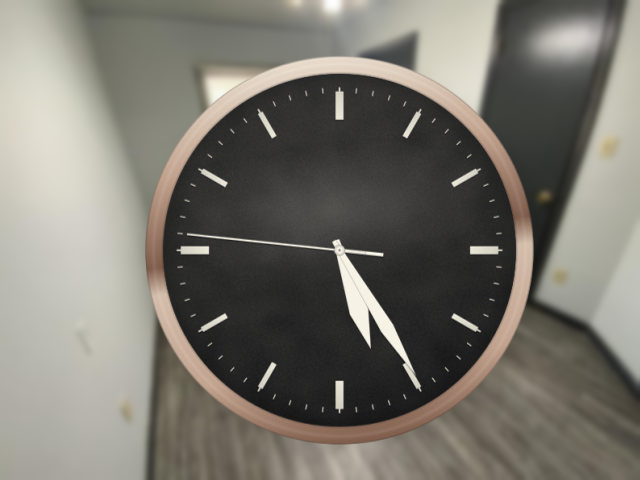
5.24.46
